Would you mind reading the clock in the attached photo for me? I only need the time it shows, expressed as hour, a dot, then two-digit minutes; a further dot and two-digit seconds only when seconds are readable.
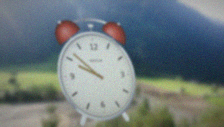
9.52
